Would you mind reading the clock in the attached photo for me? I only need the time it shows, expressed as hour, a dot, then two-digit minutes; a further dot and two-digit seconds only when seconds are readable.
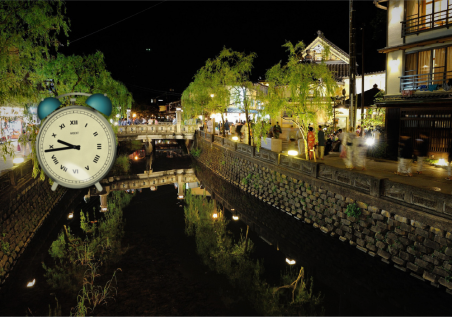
9.44
